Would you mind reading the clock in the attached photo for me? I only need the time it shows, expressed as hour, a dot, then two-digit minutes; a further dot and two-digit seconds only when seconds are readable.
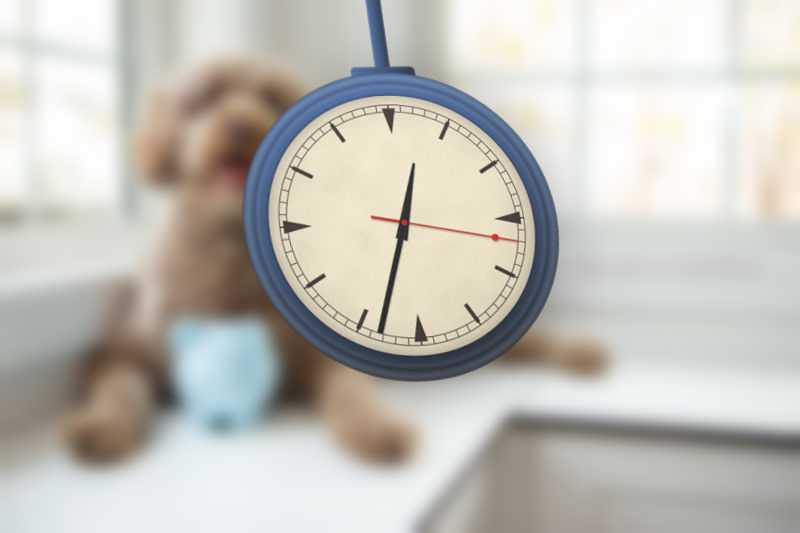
12.33.17
